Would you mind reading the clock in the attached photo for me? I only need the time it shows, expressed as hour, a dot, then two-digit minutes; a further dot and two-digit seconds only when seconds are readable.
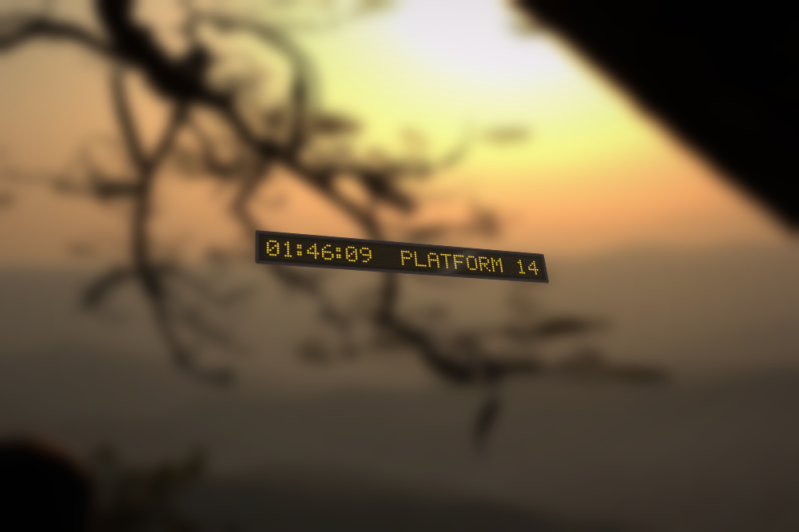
1.46.09
